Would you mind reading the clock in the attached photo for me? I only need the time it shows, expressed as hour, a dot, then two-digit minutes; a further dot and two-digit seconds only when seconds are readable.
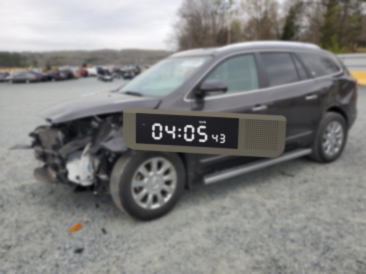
4.05.43
